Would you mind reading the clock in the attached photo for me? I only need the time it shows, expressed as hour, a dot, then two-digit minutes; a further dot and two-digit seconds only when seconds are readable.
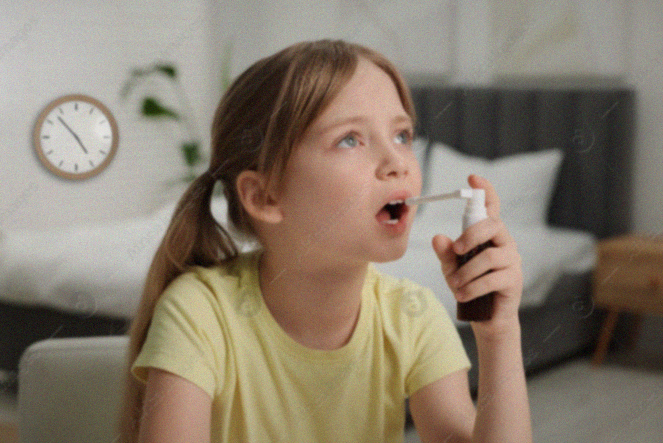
4.53
